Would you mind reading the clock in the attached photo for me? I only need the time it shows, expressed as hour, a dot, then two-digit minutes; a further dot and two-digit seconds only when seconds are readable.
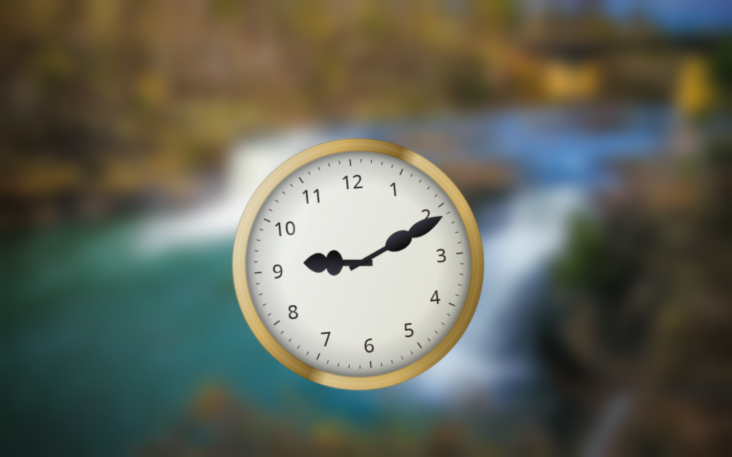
9.11
